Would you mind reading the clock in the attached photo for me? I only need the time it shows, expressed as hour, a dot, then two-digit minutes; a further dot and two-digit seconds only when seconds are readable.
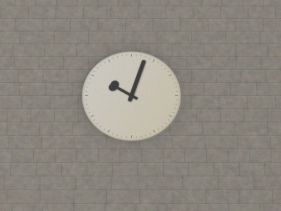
10.03
